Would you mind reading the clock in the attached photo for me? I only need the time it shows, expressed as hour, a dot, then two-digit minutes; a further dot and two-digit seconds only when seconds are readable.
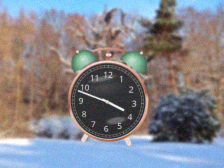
3.48
